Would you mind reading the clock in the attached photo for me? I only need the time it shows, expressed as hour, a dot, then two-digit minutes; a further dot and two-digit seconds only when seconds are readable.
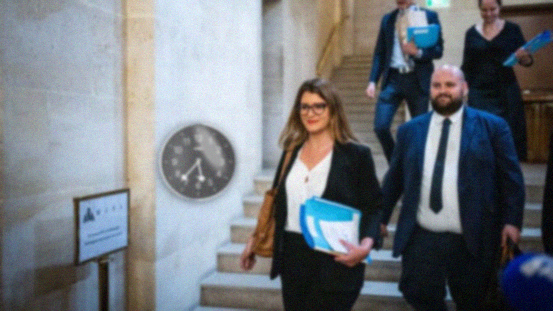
5.37
